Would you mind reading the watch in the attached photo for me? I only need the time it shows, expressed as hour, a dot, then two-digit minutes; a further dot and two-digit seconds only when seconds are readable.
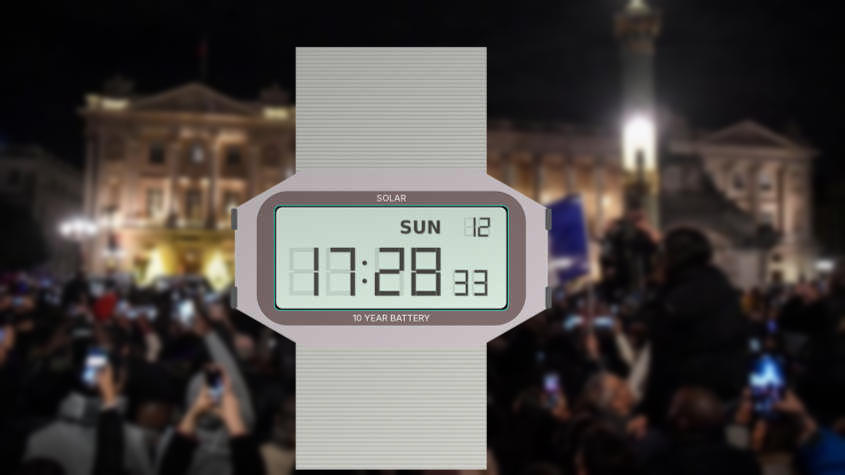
17.28.33
